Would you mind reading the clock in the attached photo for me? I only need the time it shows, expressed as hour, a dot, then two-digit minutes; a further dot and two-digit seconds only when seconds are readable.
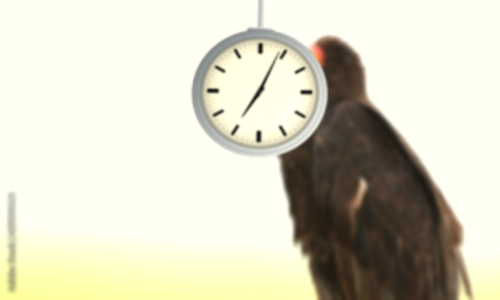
7.04
